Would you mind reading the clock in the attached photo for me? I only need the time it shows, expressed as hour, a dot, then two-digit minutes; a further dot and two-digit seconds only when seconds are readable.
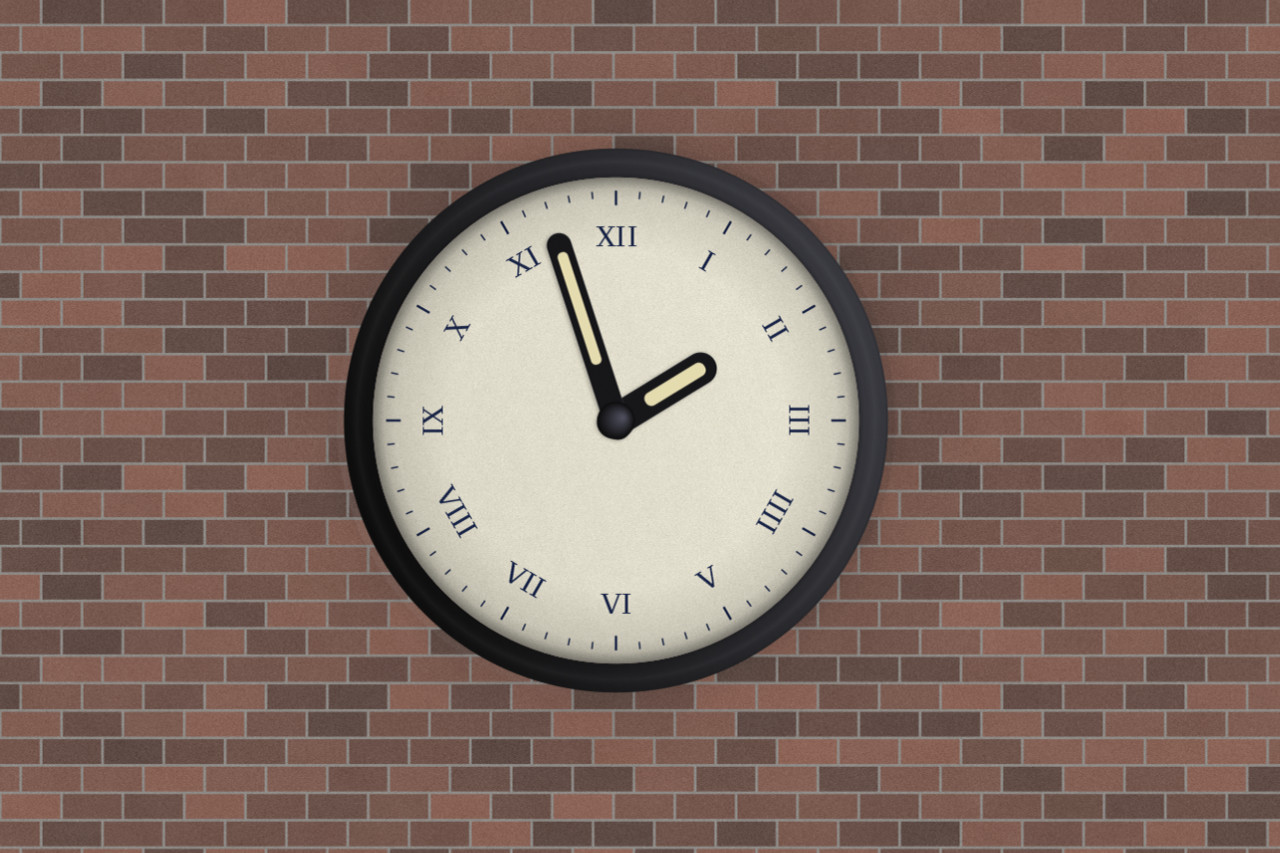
1.57
